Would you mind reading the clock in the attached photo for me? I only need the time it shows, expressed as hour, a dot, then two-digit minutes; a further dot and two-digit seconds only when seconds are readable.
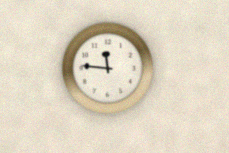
11.46
